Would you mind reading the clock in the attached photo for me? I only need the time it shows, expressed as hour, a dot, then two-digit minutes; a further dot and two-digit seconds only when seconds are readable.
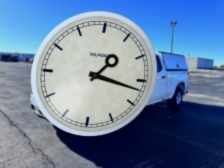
1.17
